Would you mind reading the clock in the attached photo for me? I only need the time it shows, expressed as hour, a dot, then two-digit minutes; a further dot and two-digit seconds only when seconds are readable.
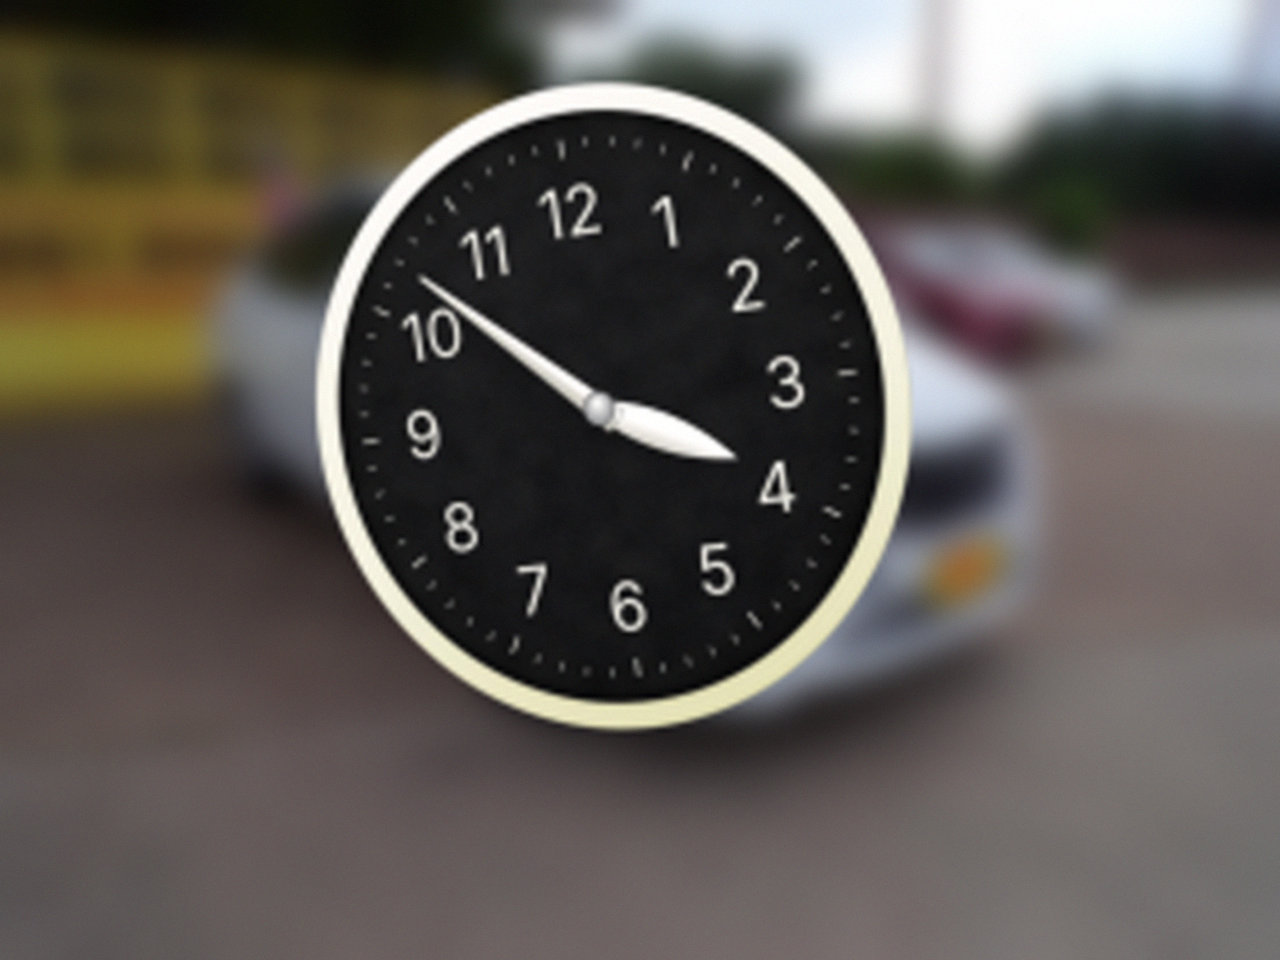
3.52
